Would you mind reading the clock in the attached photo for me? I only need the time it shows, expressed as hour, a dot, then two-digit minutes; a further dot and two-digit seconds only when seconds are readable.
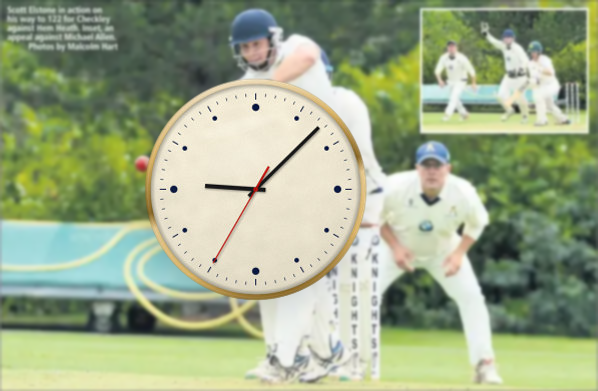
9.07.35
